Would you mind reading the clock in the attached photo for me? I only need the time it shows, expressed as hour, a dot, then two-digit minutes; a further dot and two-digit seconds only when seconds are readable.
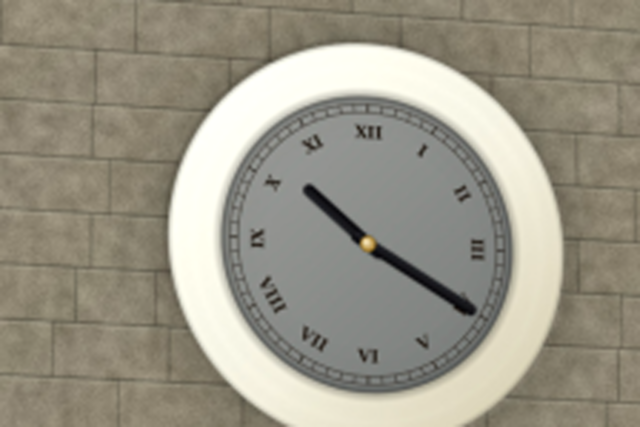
10.20
